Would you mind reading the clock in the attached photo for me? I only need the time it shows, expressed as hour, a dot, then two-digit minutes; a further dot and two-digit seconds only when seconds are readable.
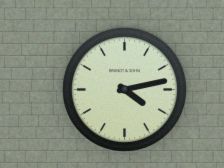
4.13
